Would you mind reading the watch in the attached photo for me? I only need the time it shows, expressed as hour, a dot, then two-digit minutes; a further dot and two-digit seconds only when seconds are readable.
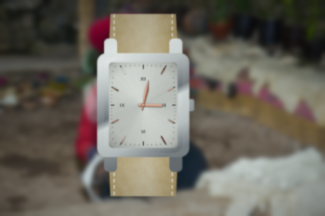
3.02
